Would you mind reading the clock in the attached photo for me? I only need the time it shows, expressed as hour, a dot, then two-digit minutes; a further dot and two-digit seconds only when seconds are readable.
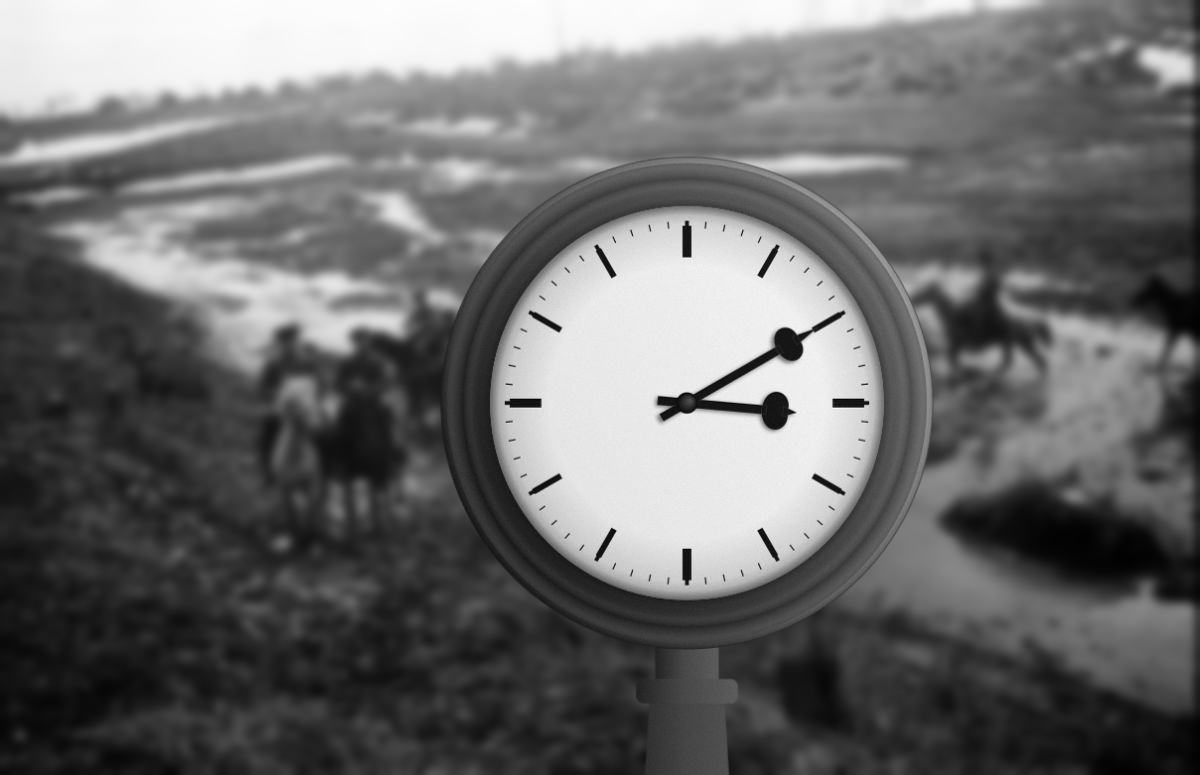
3.10
